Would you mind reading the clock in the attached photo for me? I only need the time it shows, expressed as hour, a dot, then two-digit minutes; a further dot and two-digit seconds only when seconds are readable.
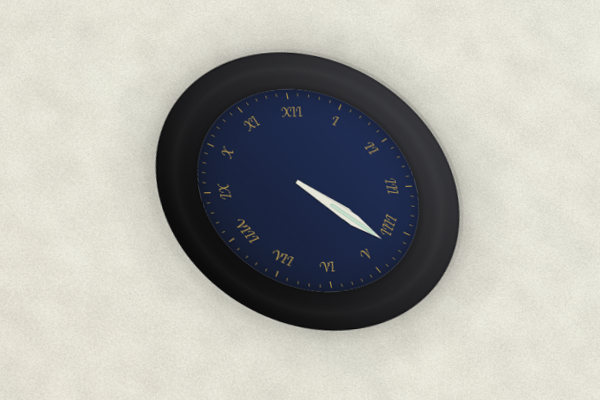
4.22
